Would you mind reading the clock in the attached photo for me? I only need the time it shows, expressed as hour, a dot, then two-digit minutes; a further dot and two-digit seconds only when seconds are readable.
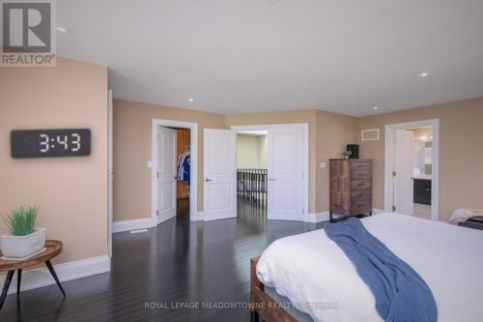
3.43
